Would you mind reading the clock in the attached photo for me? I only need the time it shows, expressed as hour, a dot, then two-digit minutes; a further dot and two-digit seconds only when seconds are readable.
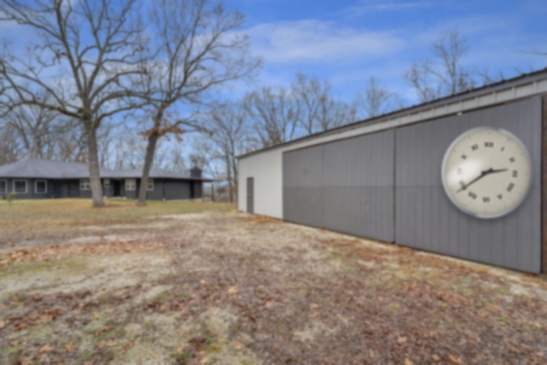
2.39
